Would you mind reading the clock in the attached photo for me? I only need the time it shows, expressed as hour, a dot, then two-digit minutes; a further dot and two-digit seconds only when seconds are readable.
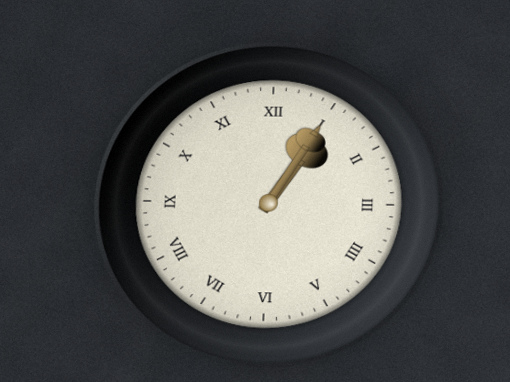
1.05
